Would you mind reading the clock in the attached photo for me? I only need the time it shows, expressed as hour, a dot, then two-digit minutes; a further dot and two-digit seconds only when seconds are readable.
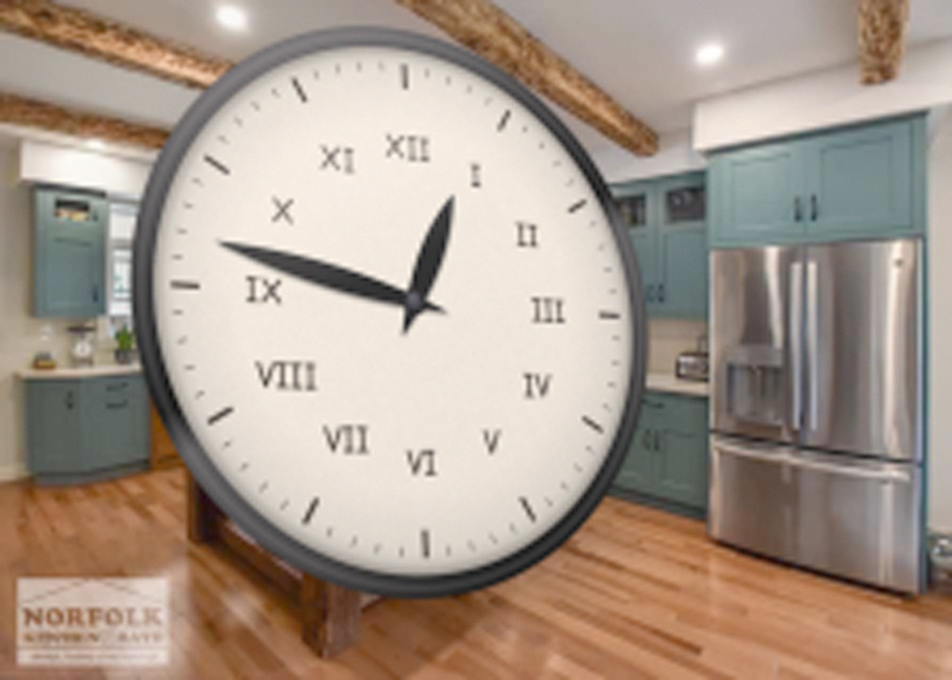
12.47
